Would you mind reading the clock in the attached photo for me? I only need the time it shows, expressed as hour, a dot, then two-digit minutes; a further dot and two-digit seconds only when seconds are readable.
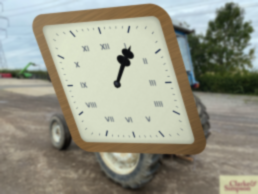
1.06
